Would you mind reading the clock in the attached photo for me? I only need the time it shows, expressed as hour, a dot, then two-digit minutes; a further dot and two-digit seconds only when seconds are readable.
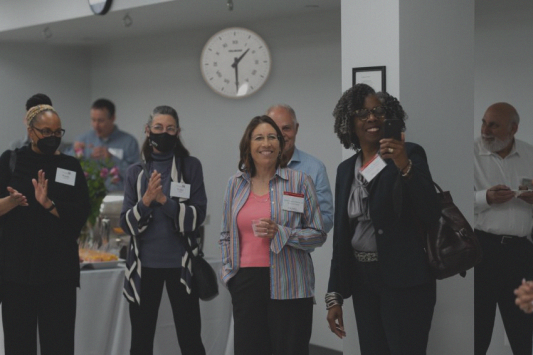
1.30
